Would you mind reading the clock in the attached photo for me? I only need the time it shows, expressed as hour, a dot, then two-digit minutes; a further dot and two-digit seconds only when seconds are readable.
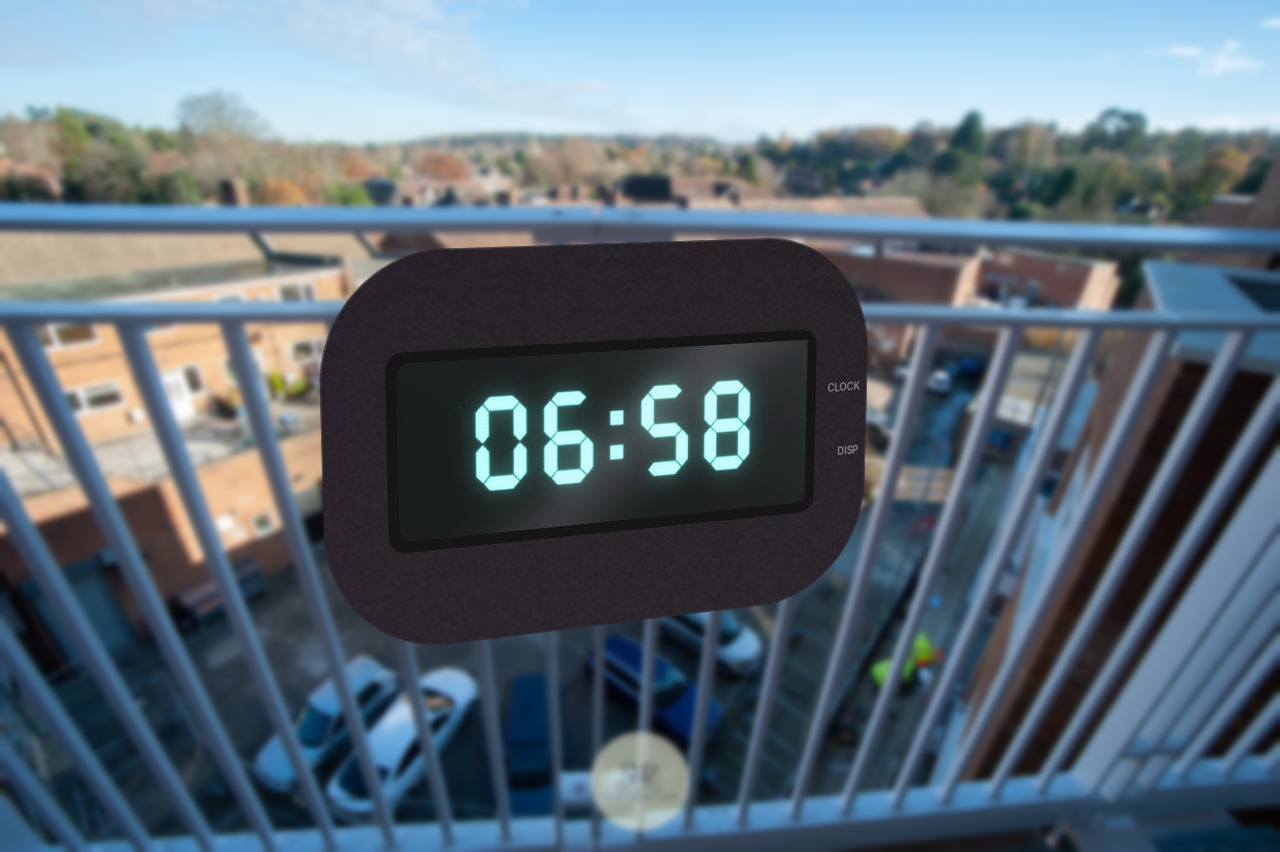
6.58
